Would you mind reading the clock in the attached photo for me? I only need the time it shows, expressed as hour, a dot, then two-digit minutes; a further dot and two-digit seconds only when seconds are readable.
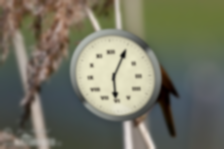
6.05
